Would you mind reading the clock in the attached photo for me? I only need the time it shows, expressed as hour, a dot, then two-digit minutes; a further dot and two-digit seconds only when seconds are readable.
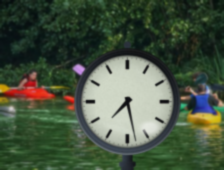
7.28
